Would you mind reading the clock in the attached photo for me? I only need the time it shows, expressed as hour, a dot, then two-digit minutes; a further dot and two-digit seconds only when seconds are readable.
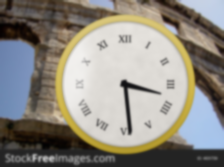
3.29
